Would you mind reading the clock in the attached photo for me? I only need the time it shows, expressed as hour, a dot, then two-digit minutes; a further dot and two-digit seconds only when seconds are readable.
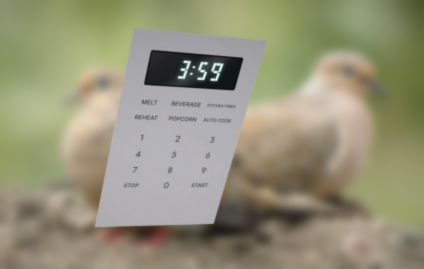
3.59
